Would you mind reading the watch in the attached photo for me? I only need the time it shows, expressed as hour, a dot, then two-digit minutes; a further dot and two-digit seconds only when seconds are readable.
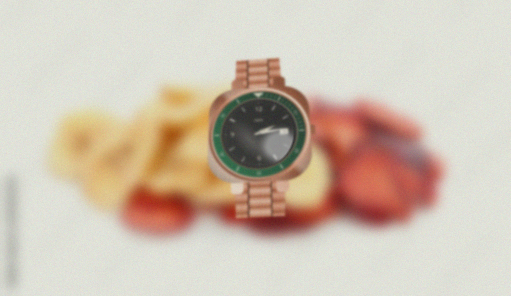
2.14
